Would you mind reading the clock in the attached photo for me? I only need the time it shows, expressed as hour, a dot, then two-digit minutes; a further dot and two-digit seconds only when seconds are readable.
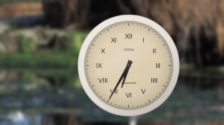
6.35
